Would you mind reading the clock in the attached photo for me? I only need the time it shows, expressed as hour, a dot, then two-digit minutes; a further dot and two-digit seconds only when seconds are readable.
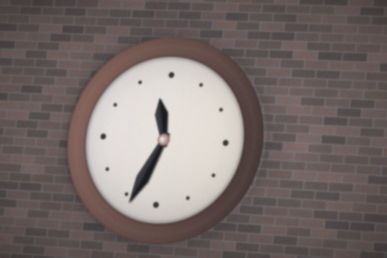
11.34
